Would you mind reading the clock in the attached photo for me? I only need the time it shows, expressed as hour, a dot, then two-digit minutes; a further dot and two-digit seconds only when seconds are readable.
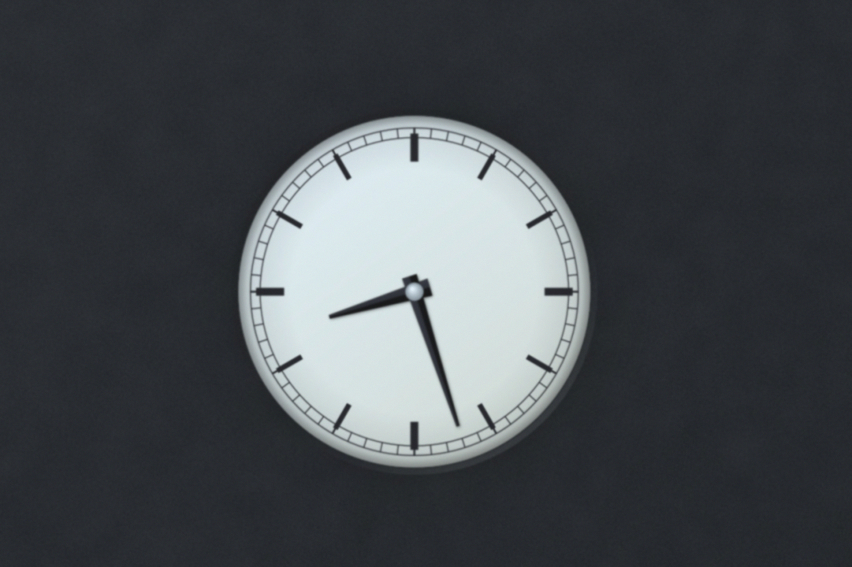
8.27
